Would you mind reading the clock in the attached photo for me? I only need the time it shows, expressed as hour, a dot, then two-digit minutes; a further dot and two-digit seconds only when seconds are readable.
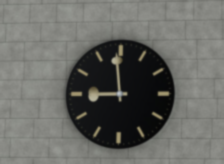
8.59
